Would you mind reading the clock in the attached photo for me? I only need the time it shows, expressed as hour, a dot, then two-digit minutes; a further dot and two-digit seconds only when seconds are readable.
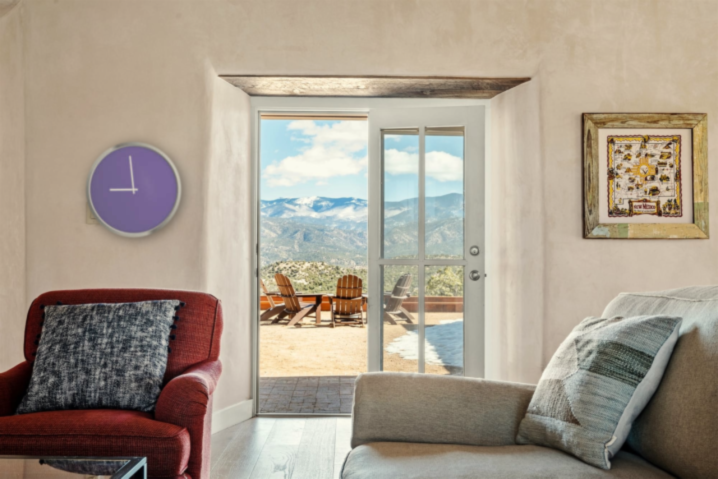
8.59
